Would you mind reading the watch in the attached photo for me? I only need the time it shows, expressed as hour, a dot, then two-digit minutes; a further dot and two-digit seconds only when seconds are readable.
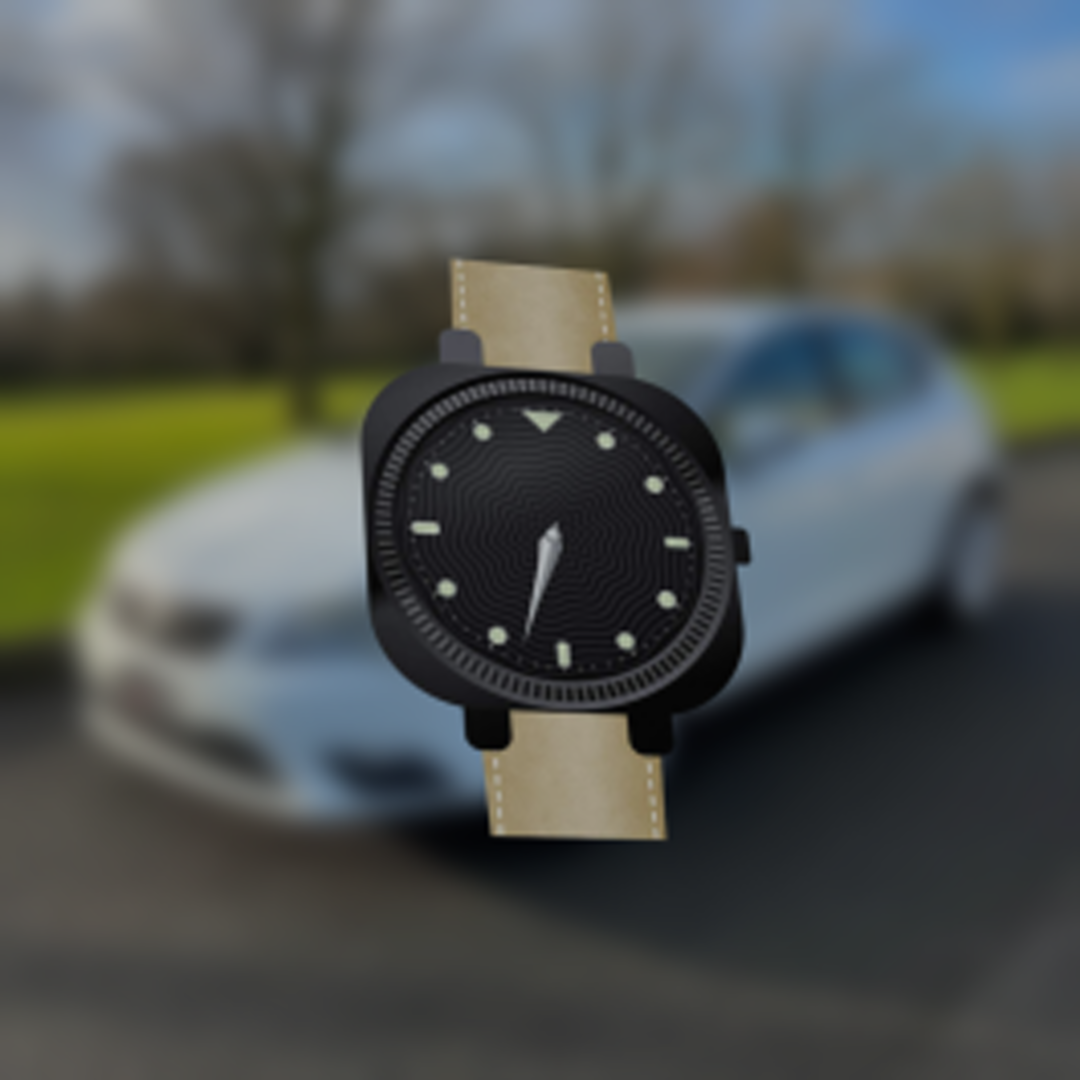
6.33
